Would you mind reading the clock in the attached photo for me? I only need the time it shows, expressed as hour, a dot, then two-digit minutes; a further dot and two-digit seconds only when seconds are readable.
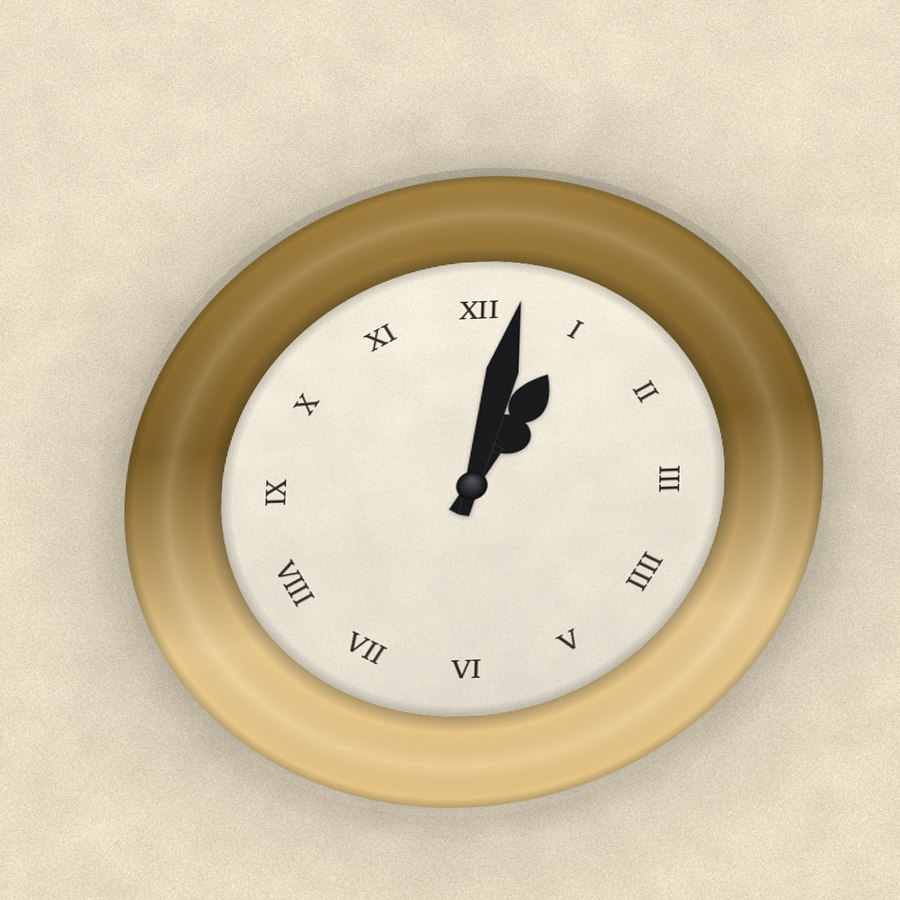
1.02
